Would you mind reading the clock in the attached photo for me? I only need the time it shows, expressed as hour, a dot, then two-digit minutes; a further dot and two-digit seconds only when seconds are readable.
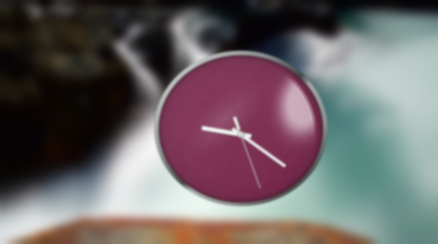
9.21.27
